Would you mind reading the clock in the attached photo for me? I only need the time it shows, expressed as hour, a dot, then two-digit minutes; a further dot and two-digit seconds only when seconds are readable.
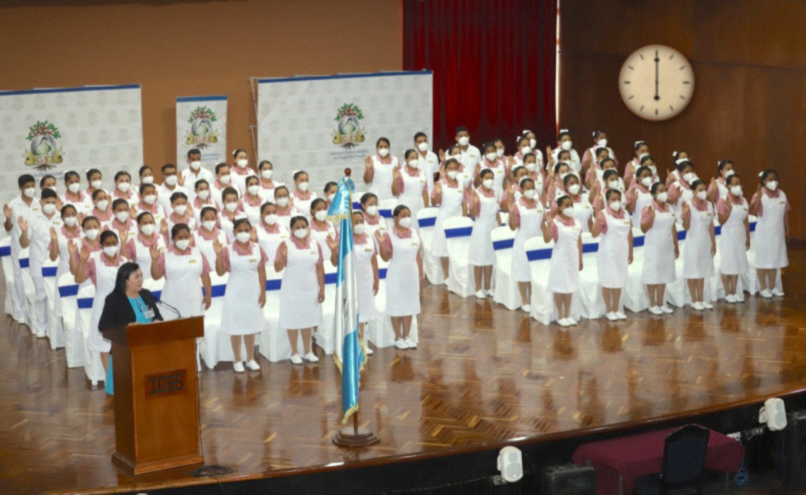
6.00
